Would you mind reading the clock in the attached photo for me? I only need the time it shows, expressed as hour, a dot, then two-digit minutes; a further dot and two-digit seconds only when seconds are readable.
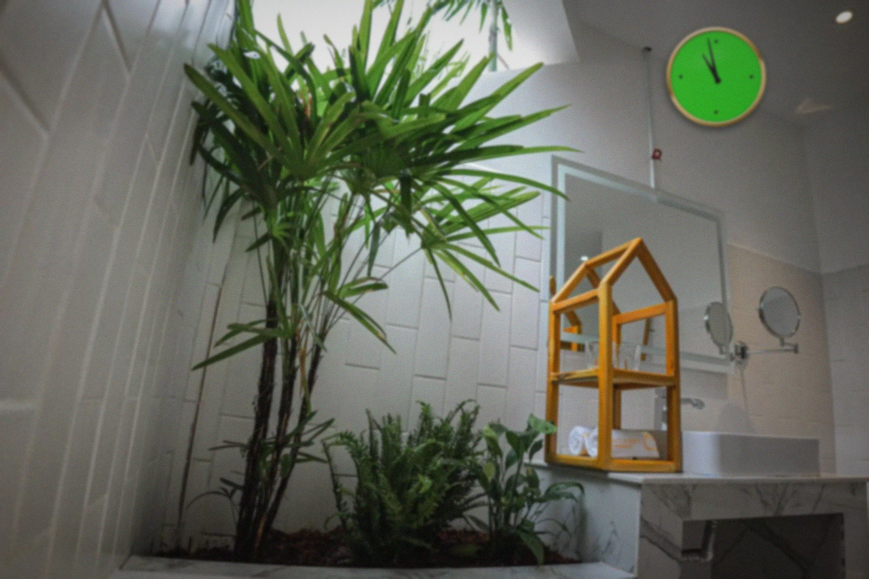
10.58
